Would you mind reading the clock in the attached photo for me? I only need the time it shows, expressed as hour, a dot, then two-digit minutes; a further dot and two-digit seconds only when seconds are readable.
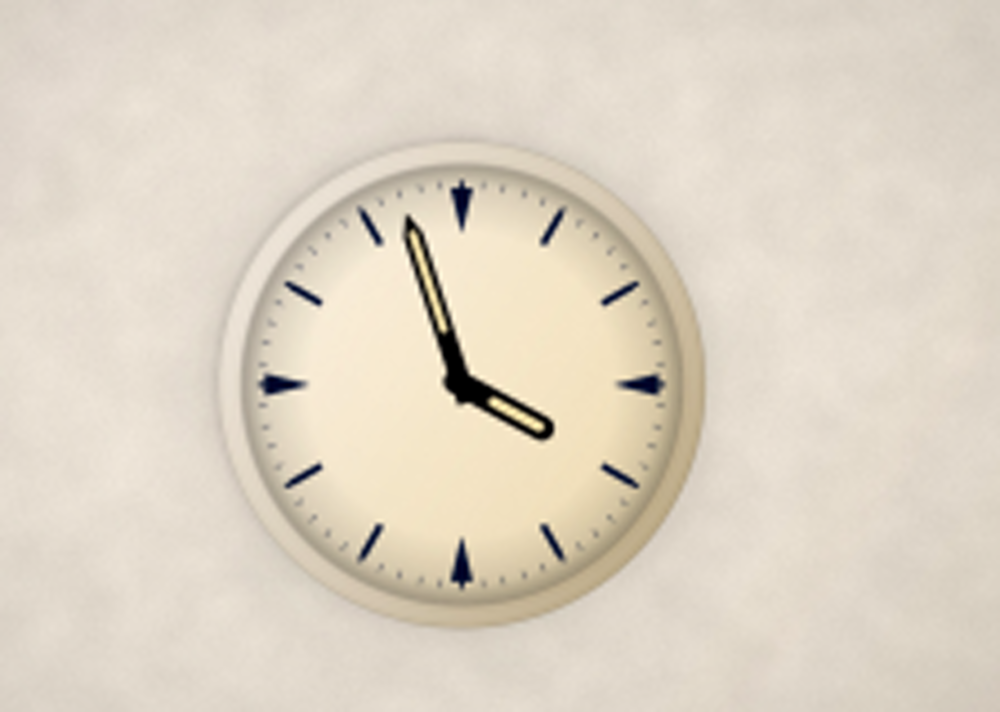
3.57
